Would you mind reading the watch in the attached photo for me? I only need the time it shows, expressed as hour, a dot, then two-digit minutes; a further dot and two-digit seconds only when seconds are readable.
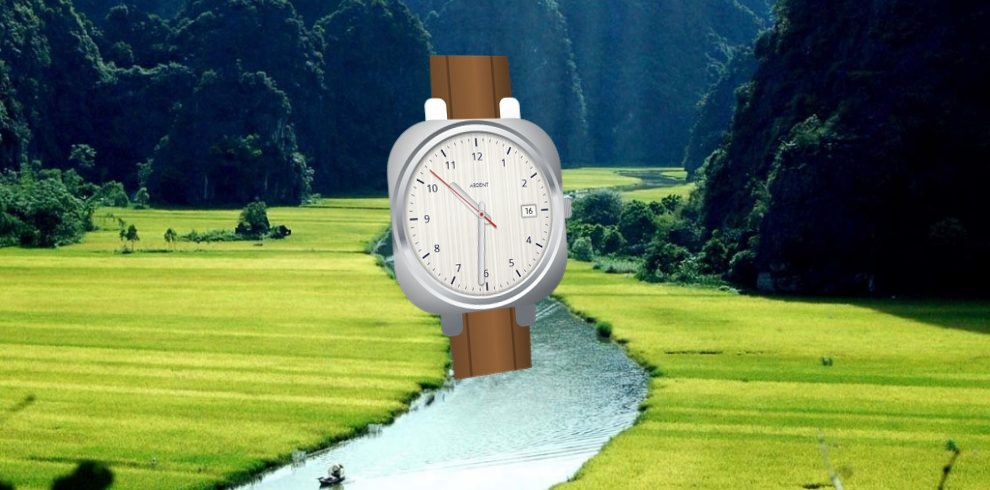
10.30.52
